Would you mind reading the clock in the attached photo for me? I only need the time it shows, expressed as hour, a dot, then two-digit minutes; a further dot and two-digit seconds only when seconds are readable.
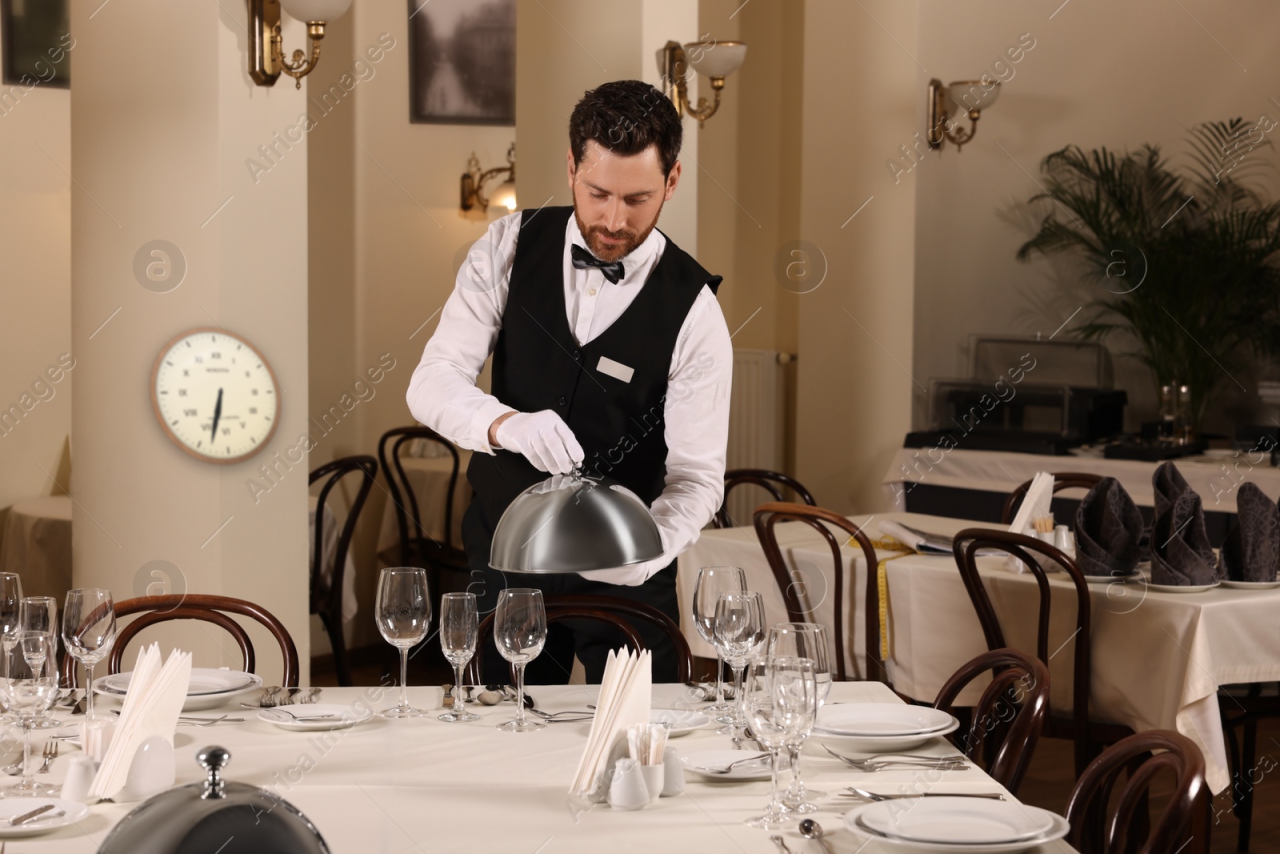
6.33
